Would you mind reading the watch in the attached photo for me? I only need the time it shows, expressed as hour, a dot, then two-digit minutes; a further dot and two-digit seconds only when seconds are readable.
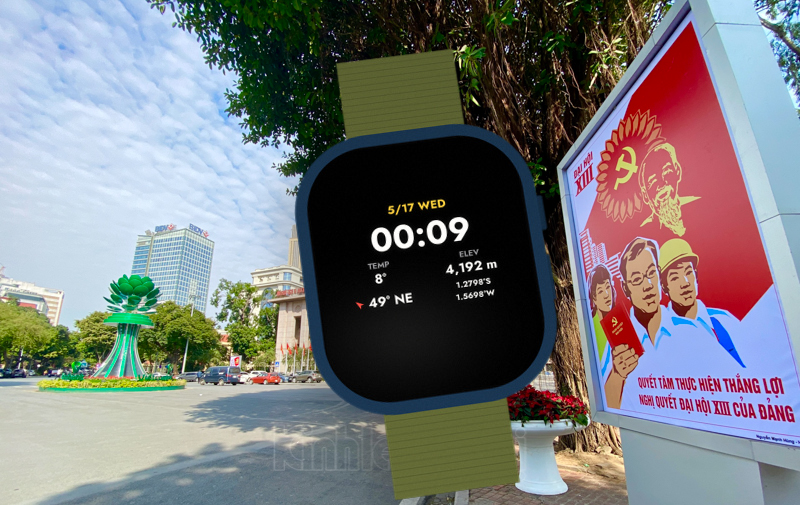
0.09
